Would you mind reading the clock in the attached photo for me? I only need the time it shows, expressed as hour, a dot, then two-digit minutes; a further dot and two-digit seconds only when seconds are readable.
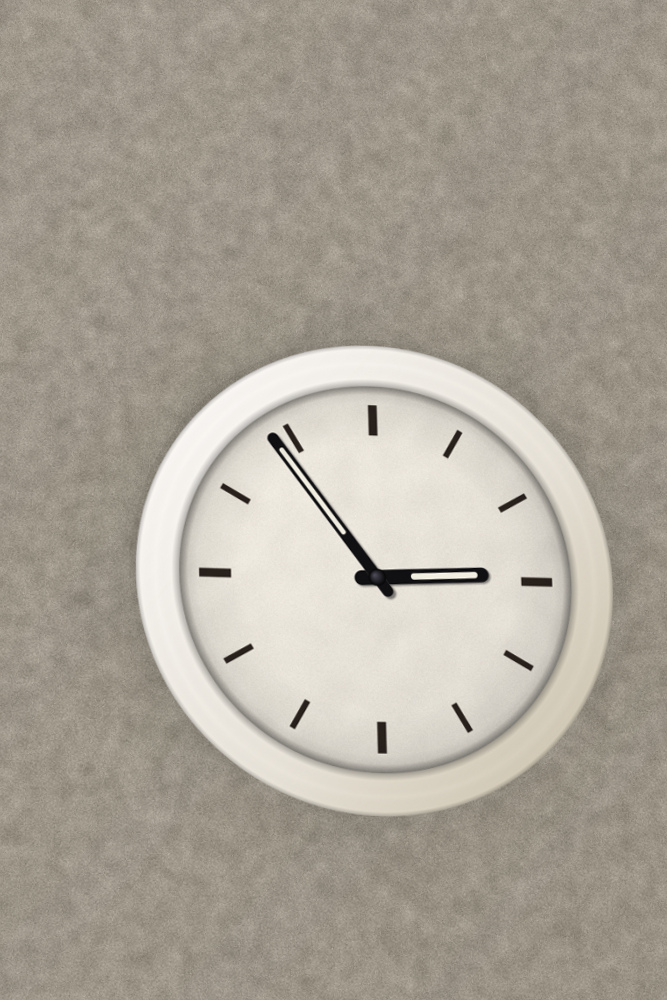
2.54
